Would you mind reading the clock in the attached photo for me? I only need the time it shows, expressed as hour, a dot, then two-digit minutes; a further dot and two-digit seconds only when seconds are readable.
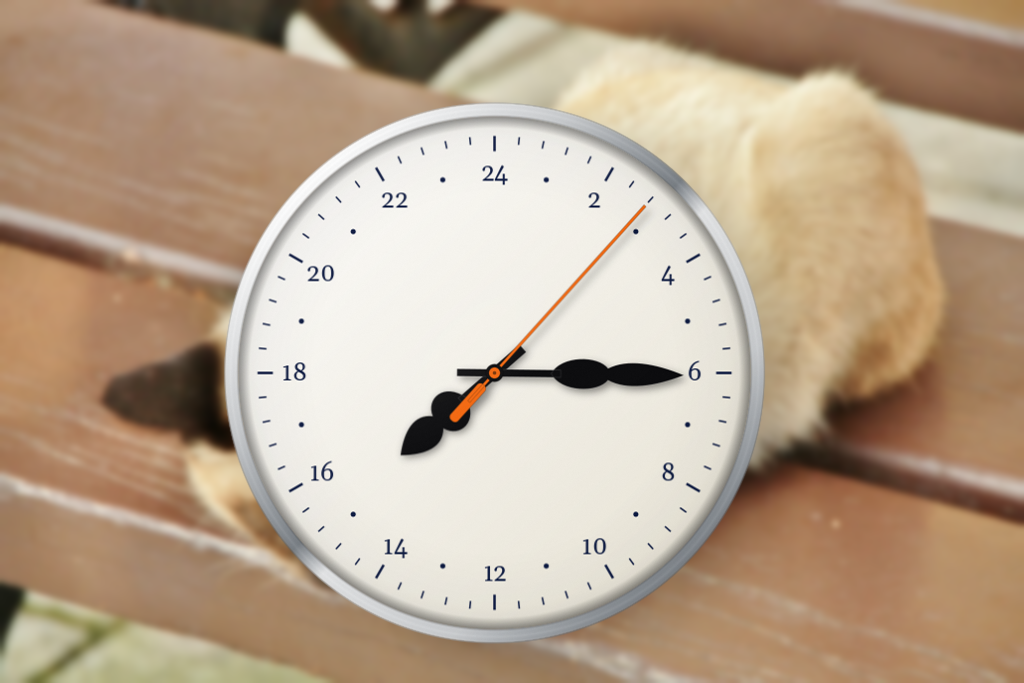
15.15.07
